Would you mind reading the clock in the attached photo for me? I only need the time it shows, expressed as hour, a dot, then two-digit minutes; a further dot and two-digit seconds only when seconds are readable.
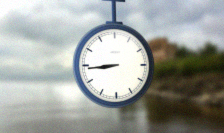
8.44
